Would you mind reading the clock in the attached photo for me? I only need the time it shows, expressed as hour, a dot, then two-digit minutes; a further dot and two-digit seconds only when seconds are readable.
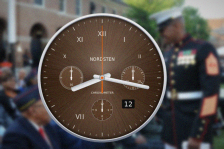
8.17
